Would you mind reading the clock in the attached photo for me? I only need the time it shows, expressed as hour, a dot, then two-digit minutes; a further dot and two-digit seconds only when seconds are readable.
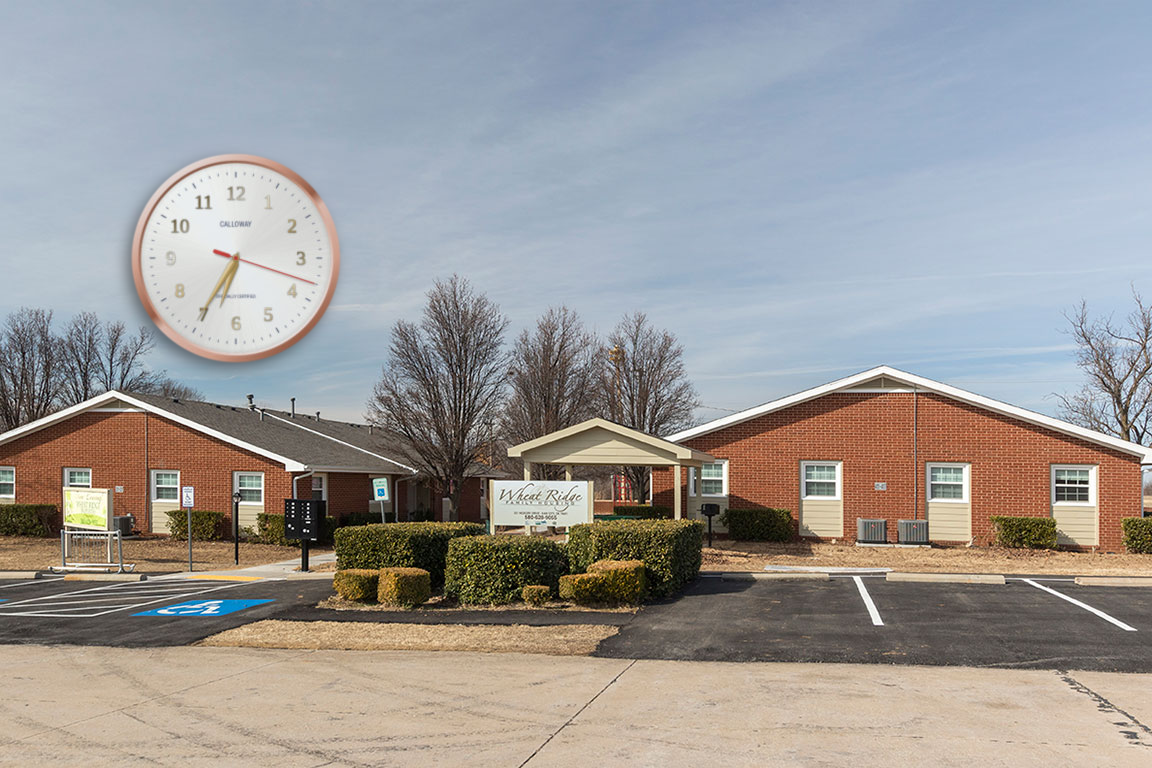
6.35.18
